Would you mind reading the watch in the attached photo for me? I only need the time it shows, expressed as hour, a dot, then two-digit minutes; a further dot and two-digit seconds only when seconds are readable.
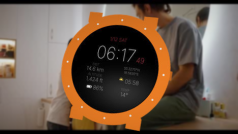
6.17.49
